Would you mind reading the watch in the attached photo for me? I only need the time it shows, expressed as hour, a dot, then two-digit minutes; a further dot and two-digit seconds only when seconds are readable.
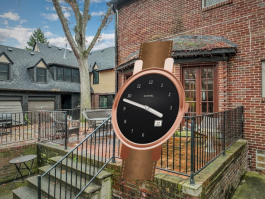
3.48
